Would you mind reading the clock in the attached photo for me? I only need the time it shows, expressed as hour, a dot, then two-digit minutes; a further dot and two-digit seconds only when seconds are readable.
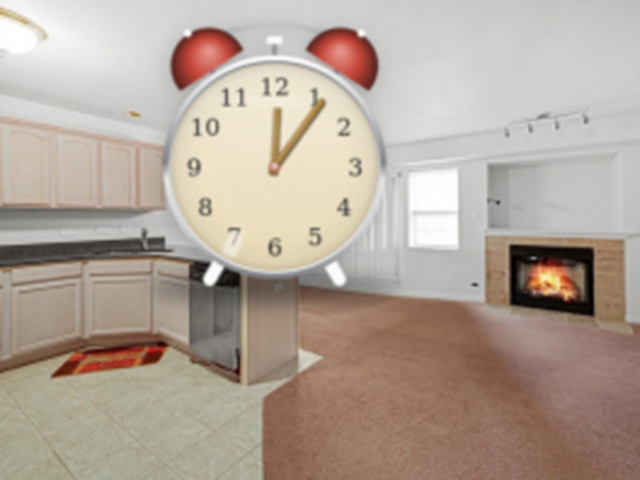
12.06
